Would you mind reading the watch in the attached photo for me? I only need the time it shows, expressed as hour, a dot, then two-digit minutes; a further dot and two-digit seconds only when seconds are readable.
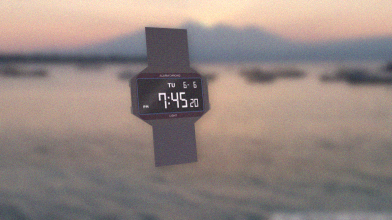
7.45.20
